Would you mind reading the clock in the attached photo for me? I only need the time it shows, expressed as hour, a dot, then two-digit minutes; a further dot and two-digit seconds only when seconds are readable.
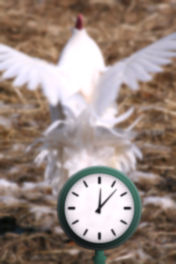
12.07
